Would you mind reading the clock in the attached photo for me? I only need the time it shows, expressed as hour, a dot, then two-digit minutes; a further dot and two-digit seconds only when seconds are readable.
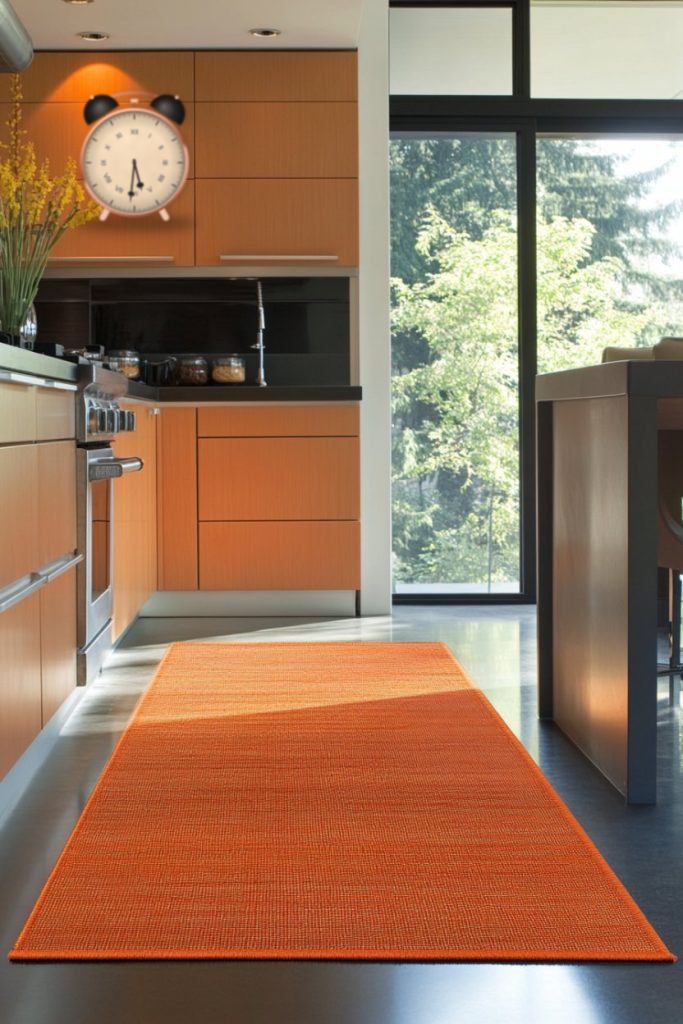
5.31
